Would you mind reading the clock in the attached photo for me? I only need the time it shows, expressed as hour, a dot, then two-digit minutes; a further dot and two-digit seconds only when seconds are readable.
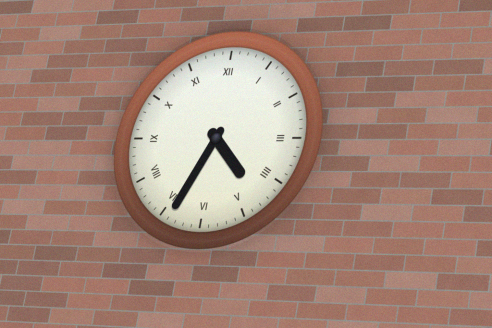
4.34
